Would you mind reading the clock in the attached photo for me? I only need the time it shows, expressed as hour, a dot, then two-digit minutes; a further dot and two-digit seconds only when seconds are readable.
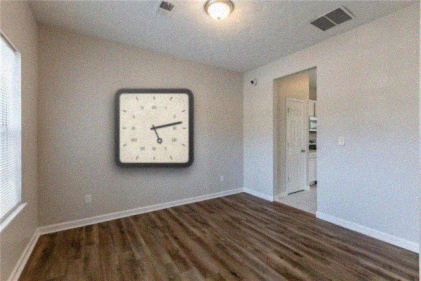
5.13
